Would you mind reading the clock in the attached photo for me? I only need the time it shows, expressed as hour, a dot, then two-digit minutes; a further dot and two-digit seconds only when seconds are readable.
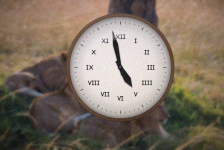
4.58
